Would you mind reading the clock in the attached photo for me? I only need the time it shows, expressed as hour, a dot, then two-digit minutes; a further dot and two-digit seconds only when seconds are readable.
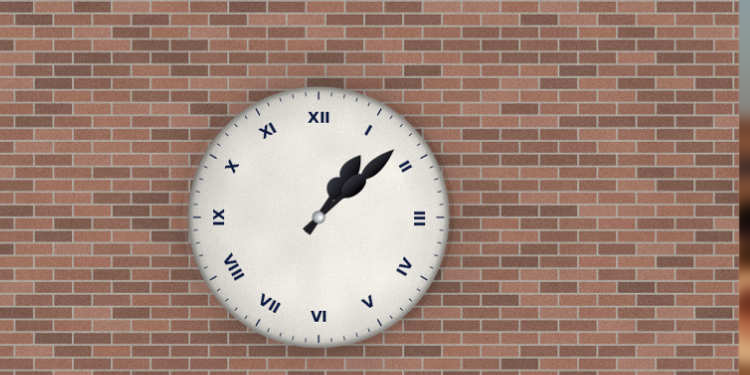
1.08
